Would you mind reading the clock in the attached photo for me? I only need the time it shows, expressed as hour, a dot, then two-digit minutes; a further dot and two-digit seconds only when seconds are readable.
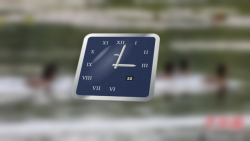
3.02
